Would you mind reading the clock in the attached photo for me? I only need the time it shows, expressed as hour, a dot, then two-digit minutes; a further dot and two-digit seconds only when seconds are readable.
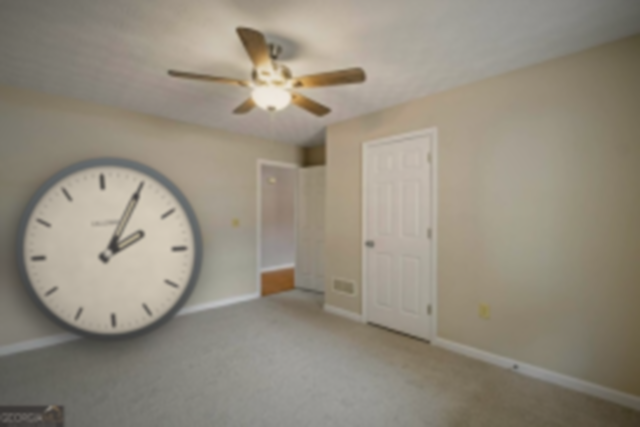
2.05
